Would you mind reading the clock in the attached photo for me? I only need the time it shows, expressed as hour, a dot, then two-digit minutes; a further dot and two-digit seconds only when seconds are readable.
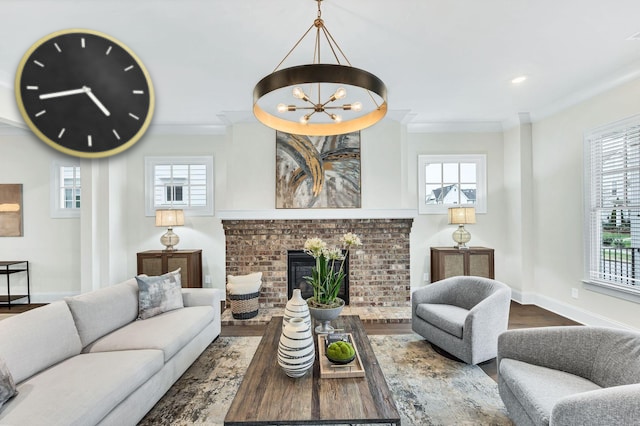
4.43
